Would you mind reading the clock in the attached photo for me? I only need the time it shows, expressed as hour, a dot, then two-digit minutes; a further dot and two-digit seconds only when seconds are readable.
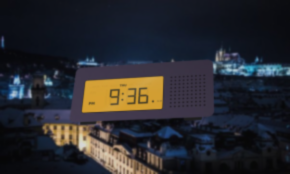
9.36
